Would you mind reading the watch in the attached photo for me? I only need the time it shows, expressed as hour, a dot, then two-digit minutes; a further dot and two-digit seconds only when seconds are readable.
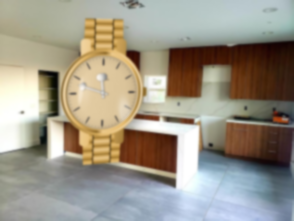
11.48
